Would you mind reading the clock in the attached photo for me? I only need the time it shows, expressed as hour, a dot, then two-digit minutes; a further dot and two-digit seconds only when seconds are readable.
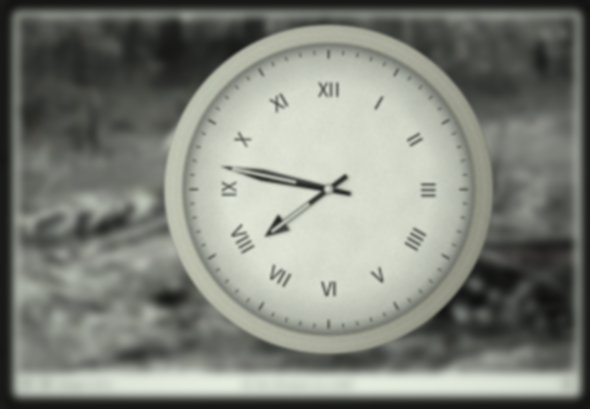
7.47
